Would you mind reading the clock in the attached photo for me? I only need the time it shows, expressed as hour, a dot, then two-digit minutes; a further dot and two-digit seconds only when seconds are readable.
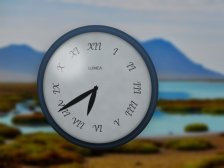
6.40
